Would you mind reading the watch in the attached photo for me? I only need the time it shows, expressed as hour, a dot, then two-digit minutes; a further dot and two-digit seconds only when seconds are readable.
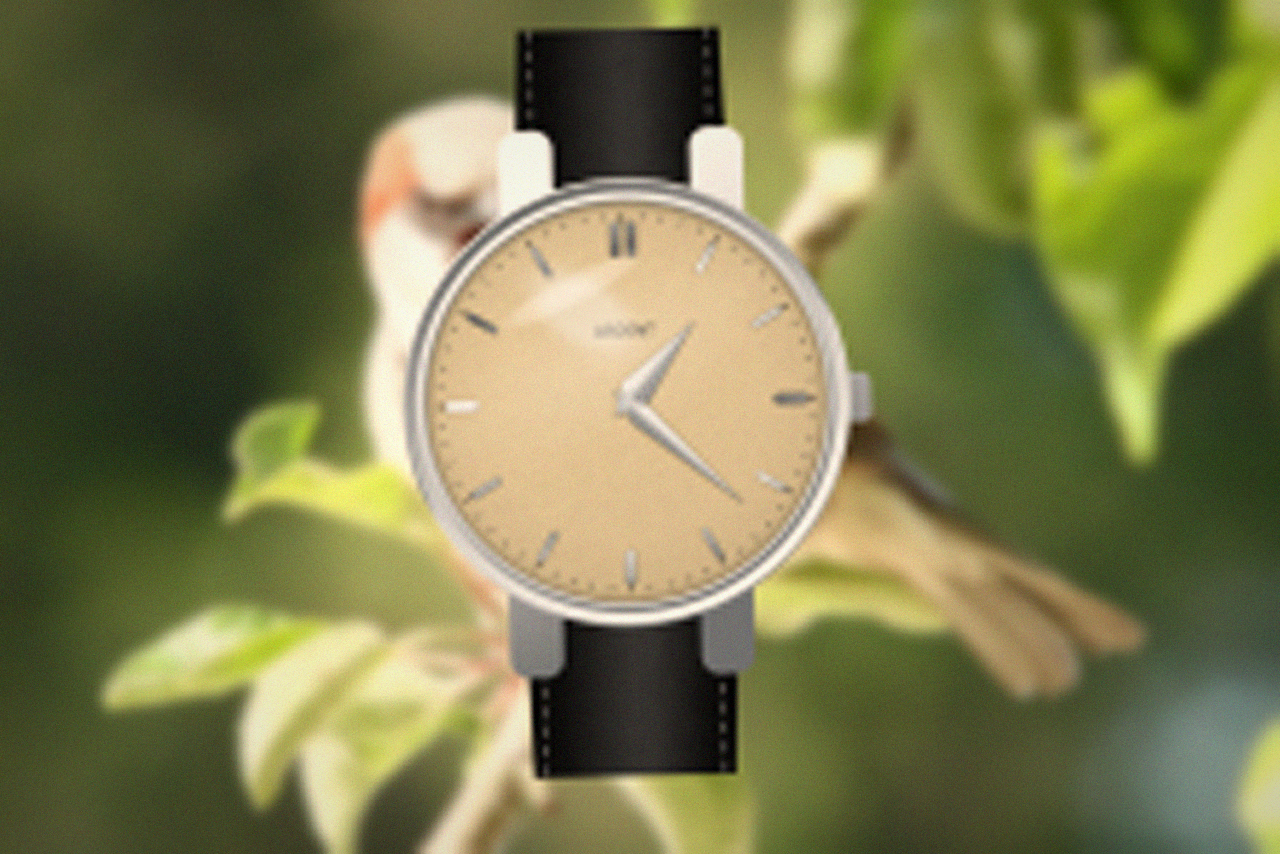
1.22
